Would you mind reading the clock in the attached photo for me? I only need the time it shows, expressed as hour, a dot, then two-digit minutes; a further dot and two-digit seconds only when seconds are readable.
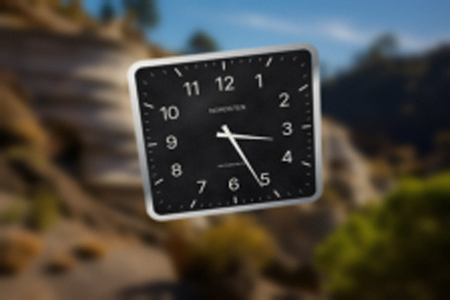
3.26
